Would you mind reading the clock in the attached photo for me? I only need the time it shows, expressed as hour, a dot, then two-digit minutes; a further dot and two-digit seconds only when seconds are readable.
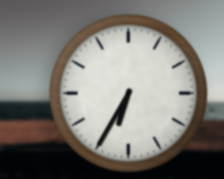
6.35
